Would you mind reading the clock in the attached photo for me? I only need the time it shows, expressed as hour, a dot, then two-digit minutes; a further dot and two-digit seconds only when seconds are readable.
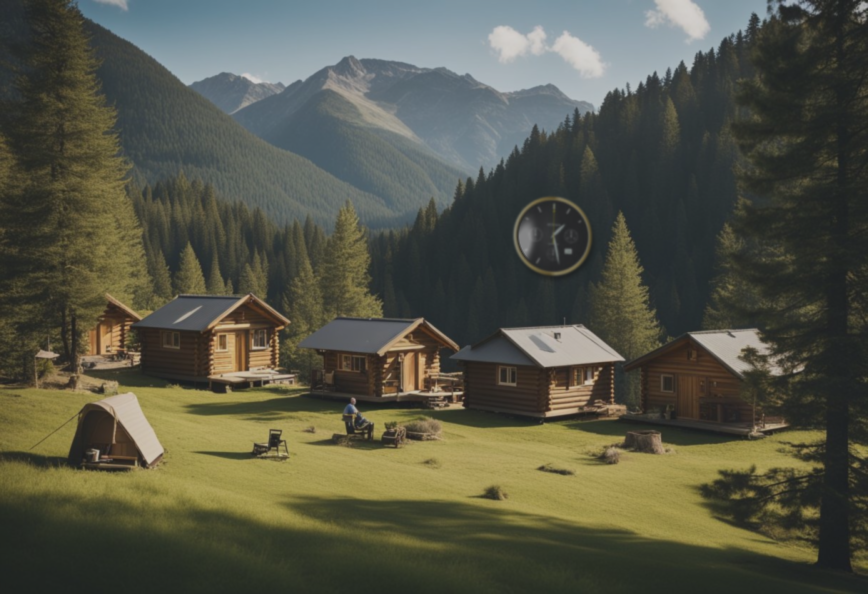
1.28
